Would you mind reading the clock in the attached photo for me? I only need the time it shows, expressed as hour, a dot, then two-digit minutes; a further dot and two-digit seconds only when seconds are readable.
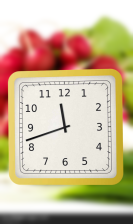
11.42
